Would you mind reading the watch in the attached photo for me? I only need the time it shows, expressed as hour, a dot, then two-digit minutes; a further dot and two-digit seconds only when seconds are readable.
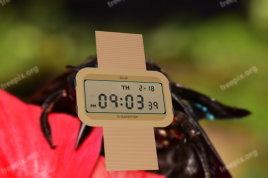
9.03.39
